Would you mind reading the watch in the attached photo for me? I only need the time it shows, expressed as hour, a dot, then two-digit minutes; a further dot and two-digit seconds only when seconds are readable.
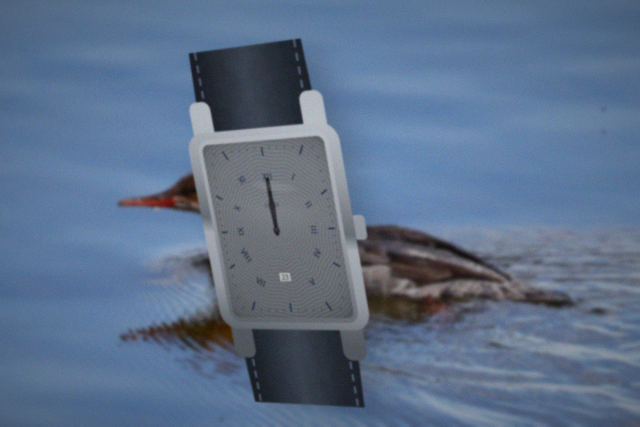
12.00
